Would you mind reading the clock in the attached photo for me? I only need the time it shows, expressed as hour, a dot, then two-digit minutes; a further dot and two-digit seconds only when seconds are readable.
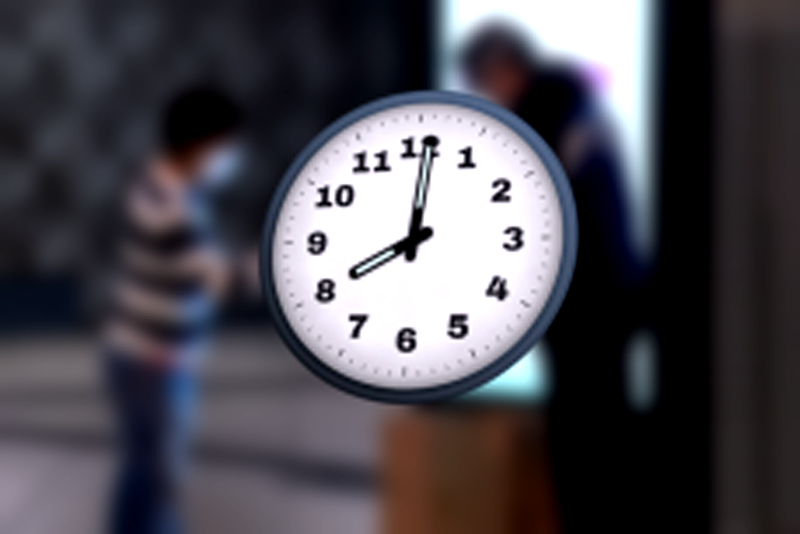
8.01
